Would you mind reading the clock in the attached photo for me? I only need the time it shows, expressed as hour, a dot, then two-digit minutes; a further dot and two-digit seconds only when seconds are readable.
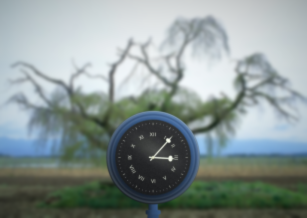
3.07
